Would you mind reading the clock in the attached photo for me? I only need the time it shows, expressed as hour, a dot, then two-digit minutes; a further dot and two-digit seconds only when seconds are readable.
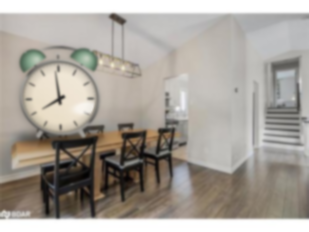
7.59
